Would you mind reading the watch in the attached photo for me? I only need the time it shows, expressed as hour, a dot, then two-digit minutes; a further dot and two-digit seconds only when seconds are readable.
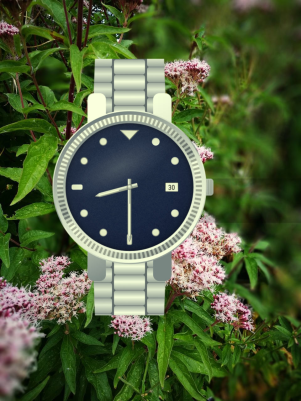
8.30
